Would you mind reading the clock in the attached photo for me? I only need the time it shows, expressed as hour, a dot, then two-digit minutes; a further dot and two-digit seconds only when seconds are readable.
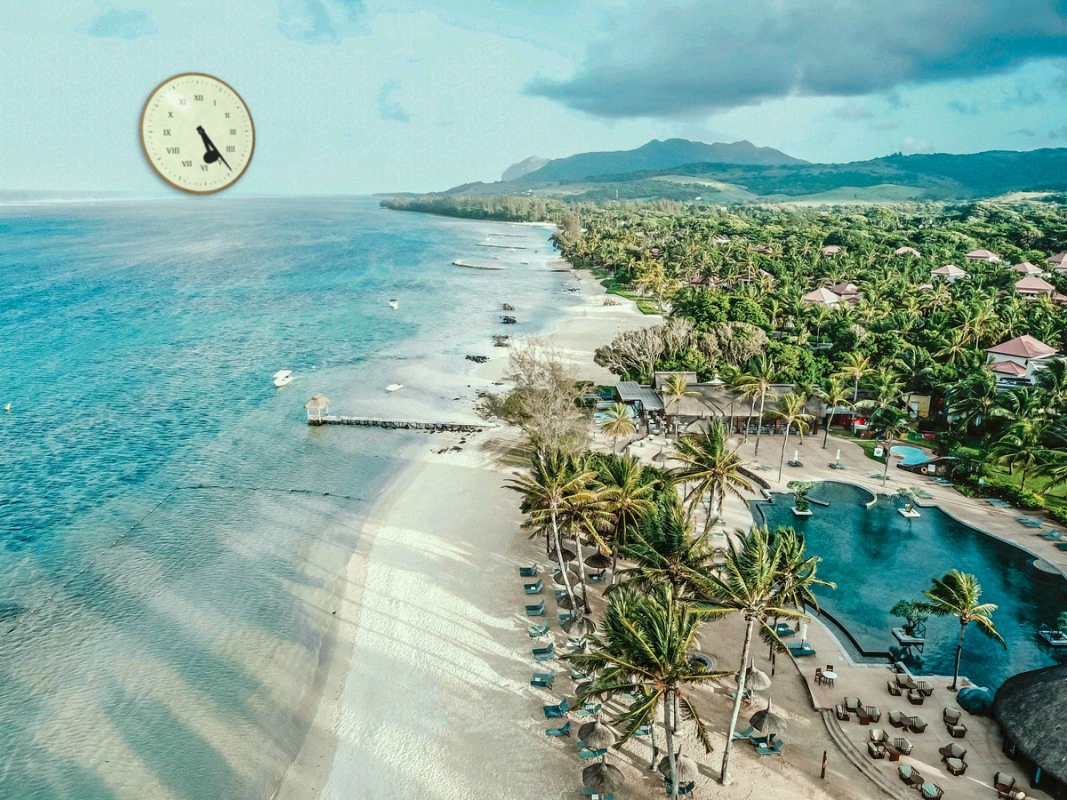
5.24
